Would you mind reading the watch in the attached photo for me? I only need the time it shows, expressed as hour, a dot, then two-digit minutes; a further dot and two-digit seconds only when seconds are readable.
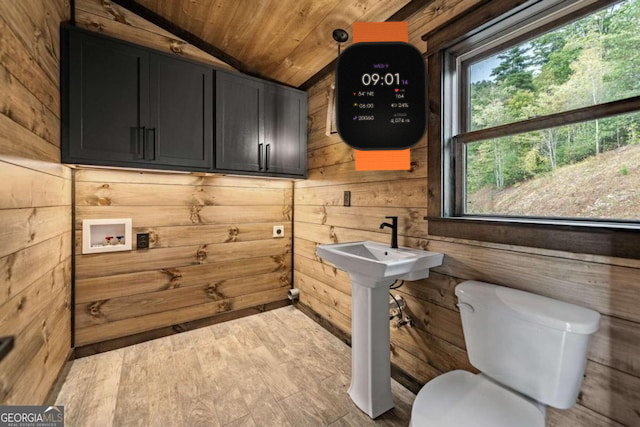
9.01
